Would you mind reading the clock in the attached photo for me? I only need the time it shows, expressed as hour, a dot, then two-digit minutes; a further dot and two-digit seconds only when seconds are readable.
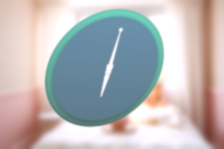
6.00
